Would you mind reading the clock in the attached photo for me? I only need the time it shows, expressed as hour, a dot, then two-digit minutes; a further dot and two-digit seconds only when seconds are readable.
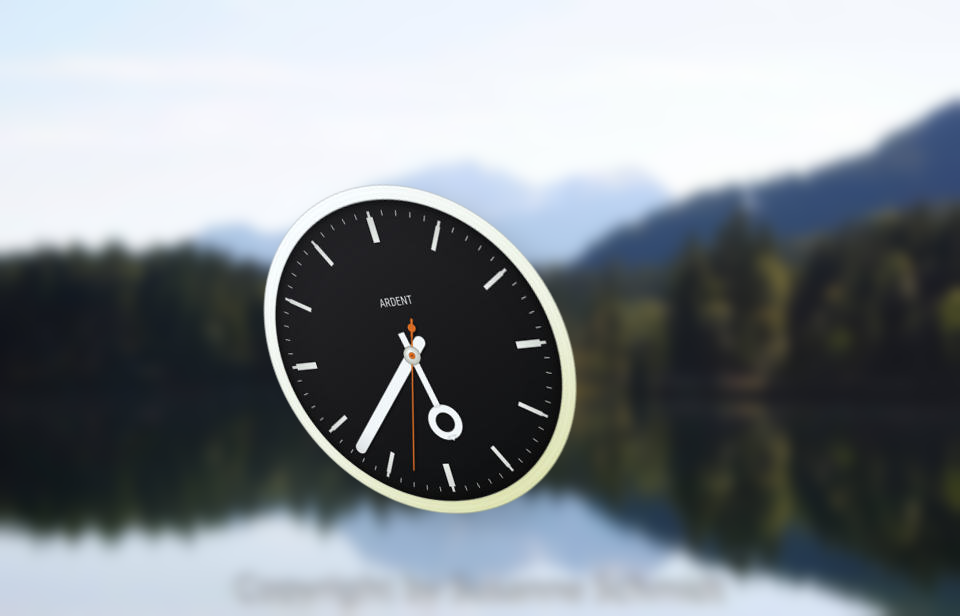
5.37.33
